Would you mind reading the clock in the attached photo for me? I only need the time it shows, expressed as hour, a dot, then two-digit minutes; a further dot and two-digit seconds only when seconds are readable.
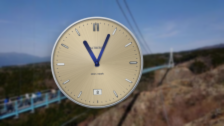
11.04
